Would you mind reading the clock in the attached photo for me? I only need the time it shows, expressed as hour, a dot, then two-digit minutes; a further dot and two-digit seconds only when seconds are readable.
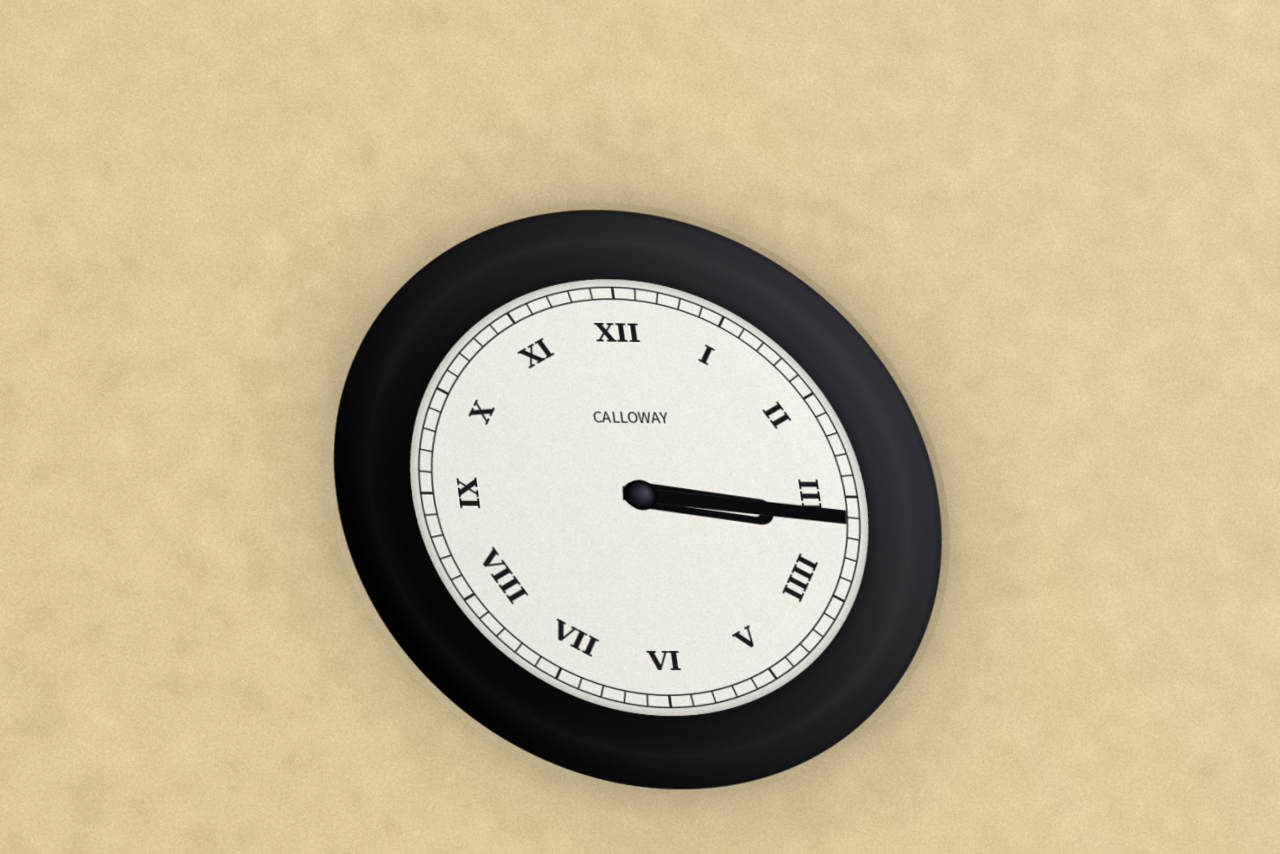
3.16
